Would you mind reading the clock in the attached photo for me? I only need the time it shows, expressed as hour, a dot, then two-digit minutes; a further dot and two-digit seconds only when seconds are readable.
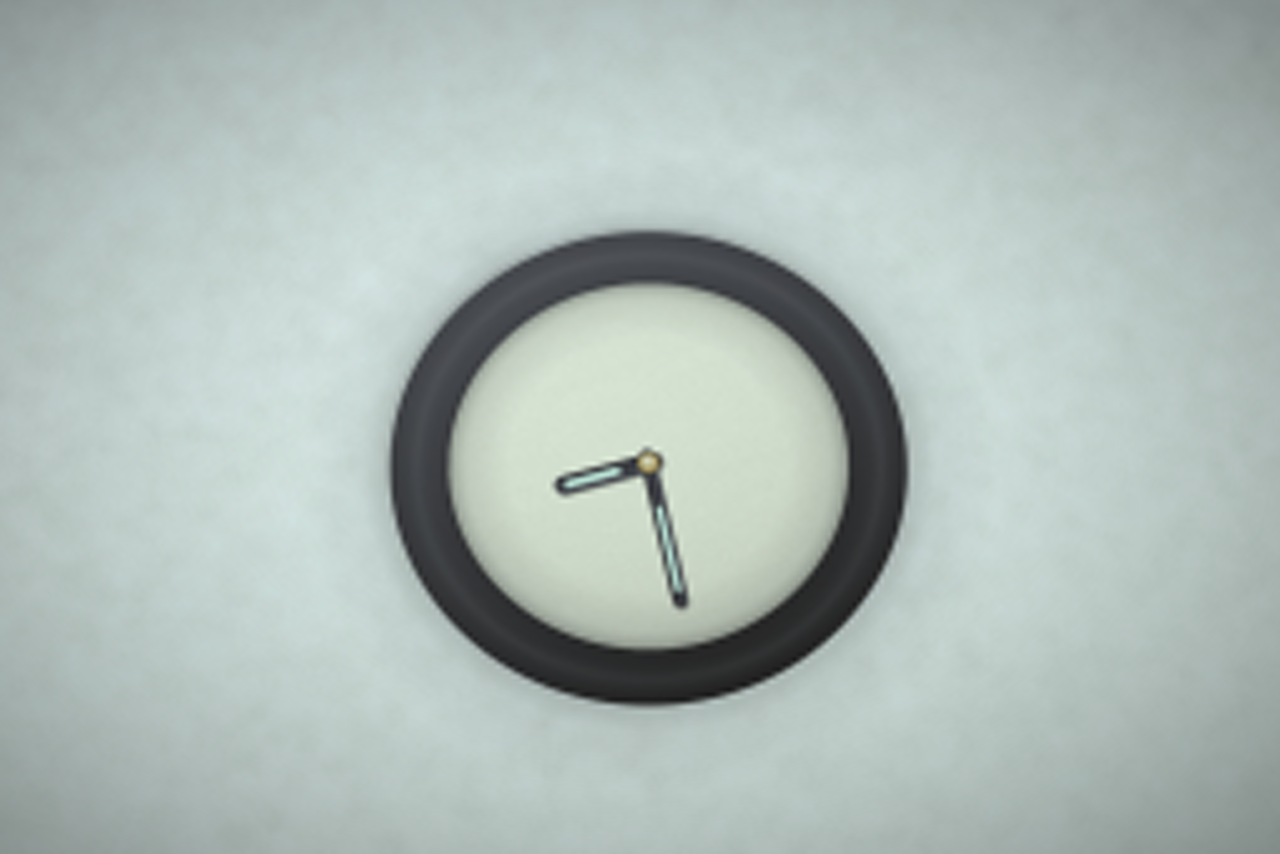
8.28
